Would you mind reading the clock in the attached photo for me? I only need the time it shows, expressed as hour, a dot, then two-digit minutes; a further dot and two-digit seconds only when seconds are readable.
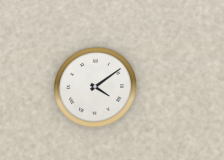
4.09
